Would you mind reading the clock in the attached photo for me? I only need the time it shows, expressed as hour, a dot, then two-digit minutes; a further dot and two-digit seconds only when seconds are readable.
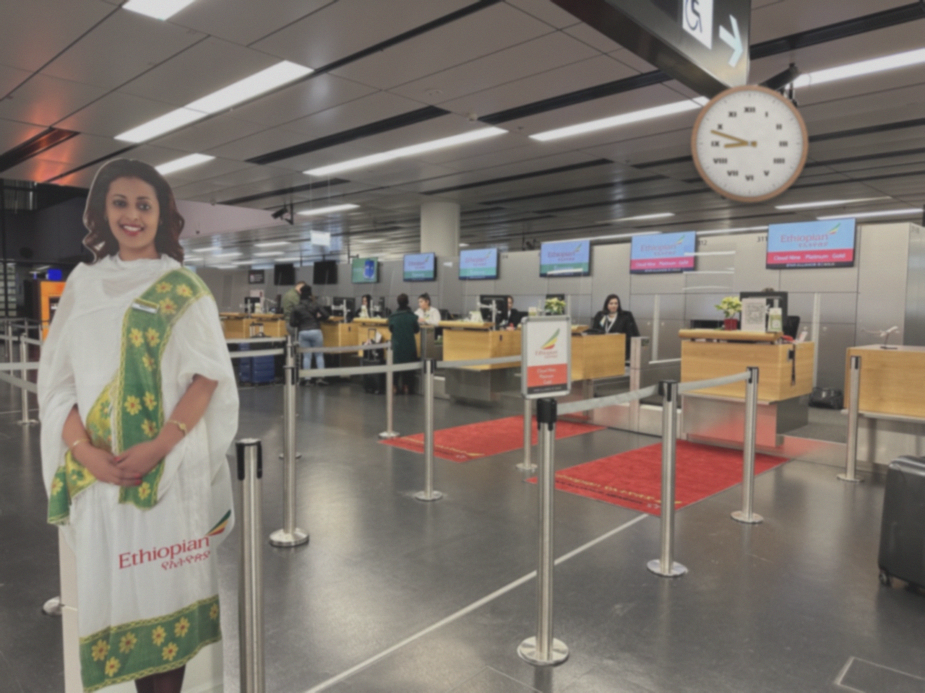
8.48
